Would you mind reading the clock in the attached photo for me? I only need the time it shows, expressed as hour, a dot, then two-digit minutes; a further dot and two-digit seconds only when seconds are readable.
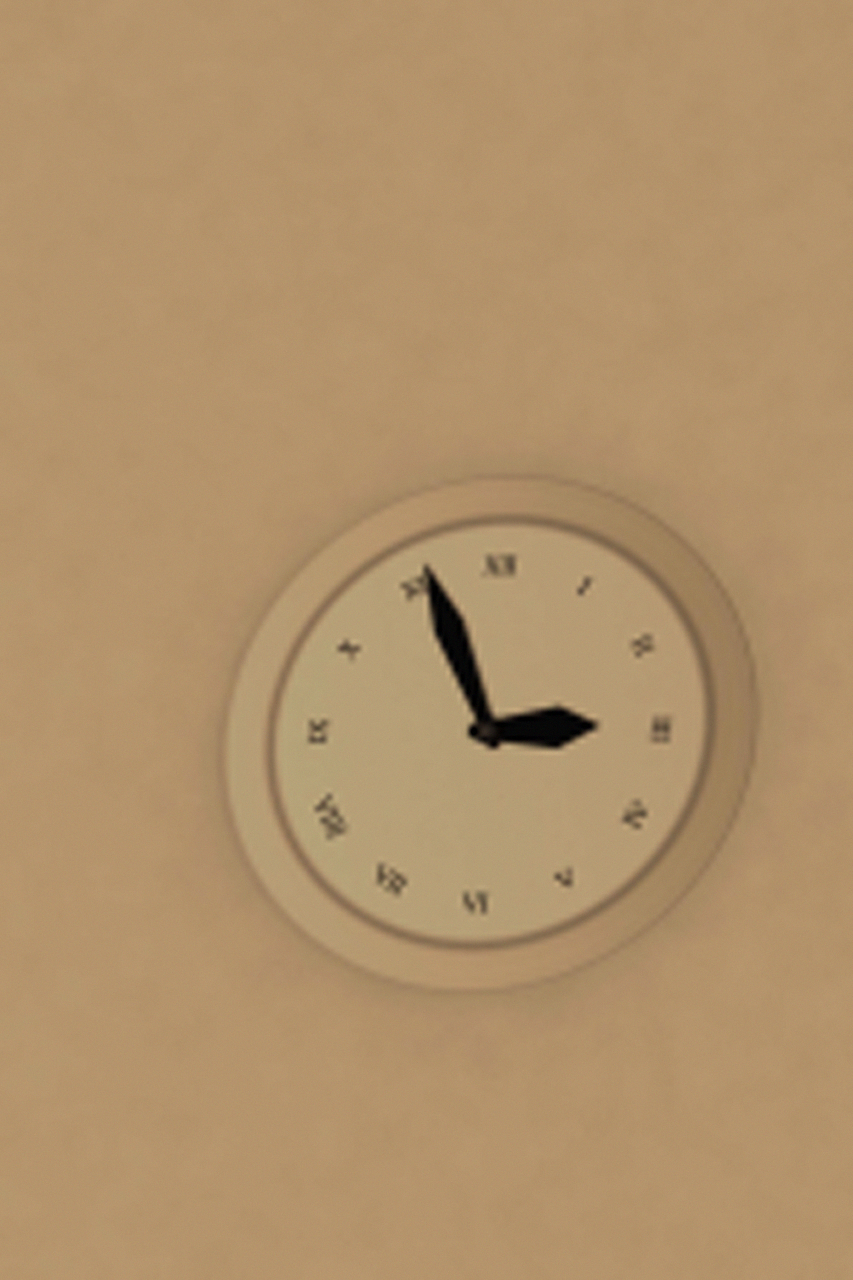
2.56
